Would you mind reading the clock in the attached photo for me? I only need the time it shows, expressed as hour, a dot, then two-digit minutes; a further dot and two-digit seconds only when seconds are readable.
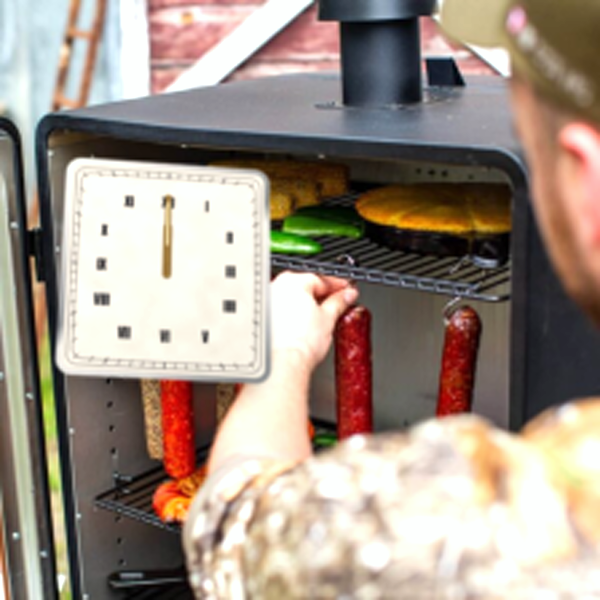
12.00
